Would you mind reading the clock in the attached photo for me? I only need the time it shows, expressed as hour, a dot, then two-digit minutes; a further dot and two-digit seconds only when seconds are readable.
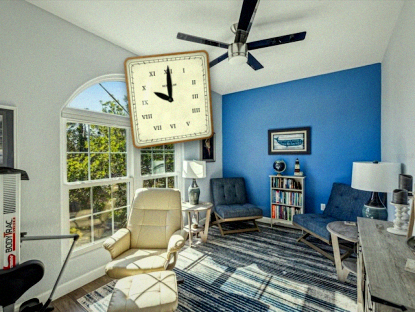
10.00
